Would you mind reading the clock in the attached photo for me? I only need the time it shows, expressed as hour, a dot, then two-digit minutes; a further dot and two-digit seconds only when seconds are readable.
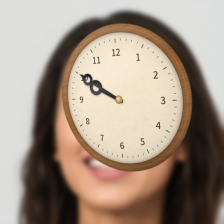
9.50
